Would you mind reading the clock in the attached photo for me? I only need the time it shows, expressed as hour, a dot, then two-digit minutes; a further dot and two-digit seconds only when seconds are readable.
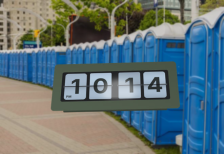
10.14
